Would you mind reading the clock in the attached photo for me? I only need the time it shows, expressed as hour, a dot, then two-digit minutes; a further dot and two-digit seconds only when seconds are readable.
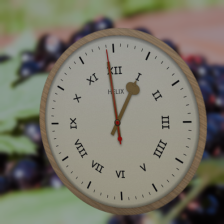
12.58.59
